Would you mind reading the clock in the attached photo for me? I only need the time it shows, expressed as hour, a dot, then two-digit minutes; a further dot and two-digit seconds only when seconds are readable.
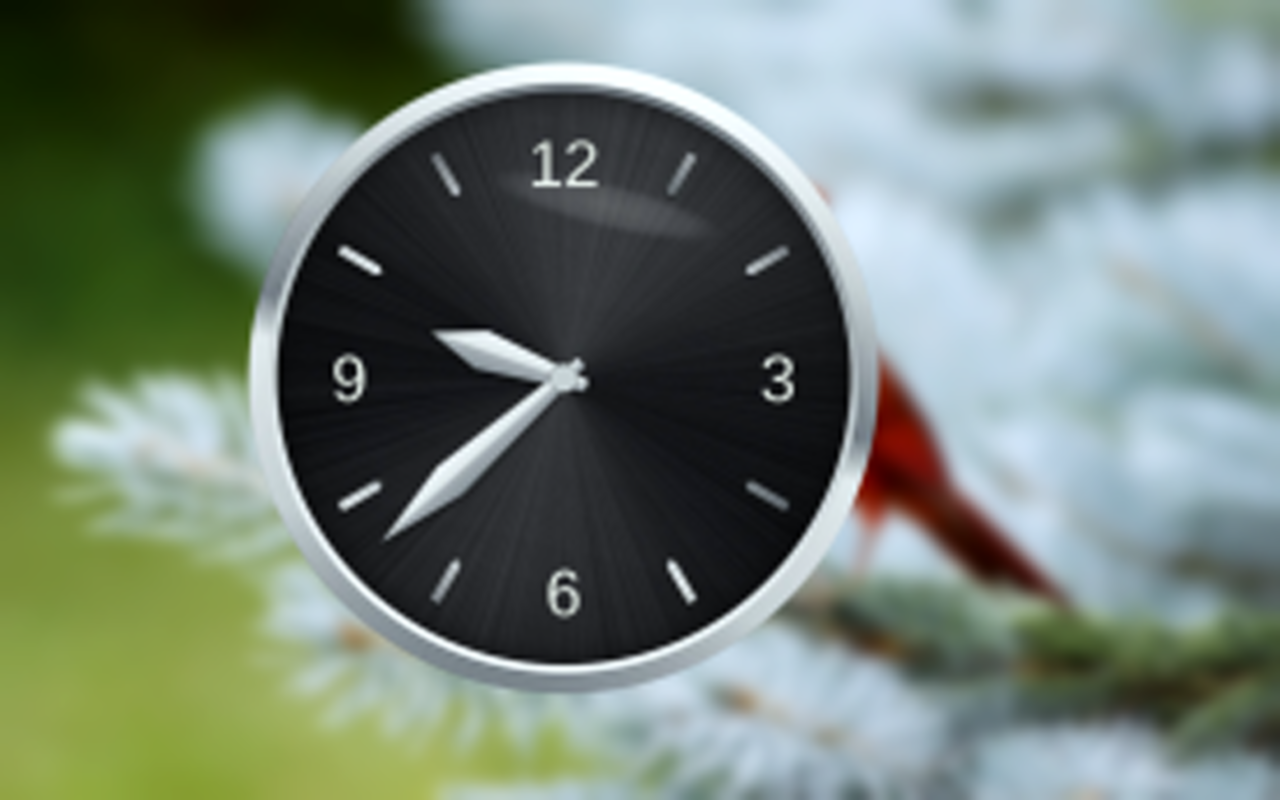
9.38
